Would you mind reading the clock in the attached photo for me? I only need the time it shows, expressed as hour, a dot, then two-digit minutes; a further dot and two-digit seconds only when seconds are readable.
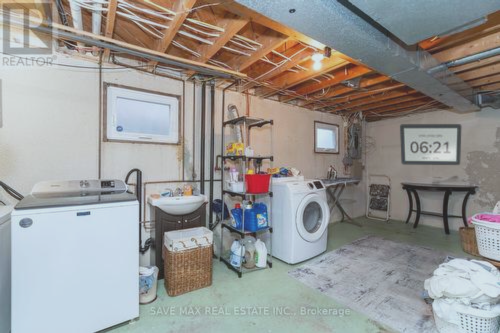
6.21
